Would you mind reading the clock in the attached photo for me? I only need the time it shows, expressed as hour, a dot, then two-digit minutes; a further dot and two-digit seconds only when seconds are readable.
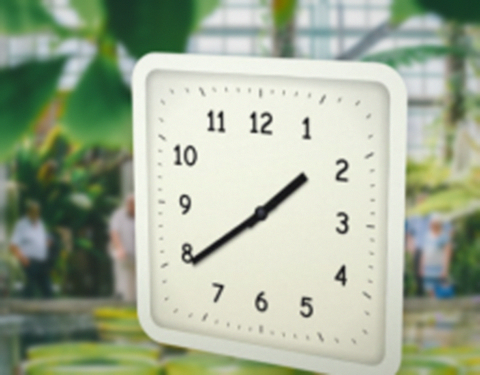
1.39
